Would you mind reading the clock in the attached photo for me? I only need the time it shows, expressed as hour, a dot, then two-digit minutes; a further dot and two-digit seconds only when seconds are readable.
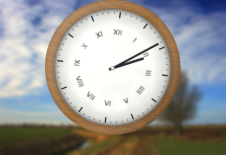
2.09
